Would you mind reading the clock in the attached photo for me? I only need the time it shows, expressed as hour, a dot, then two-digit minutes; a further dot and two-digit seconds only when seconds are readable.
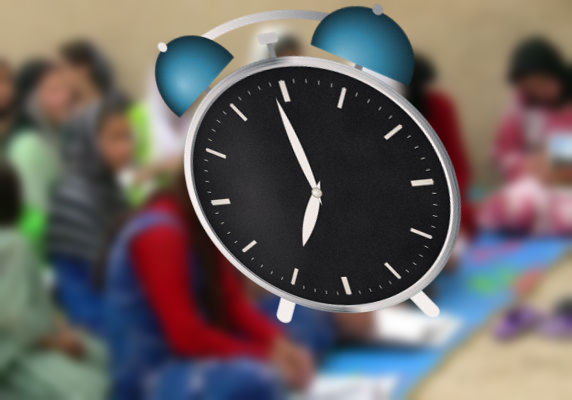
6.59
